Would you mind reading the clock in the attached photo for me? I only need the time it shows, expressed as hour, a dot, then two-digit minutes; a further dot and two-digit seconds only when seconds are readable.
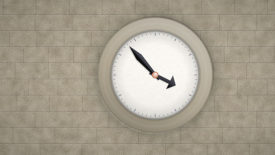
3.53
